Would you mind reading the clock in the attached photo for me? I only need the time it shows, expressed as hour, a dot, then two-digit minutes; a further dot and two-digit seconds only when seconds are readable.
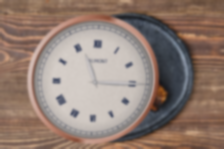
11.15
